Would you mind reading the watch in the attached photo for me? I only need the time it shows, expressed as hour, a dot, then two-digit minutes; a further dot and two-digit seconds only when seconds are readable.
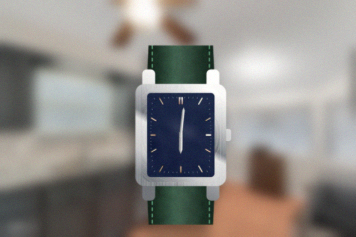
6.01
